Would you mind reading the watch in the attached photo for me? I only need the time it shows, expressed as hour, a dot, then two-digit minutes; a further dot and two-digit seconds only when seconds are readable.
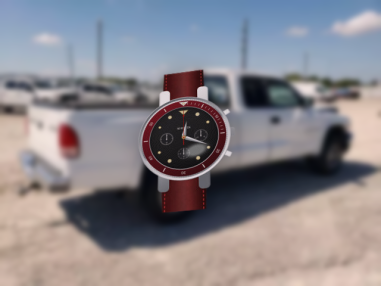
12.19
